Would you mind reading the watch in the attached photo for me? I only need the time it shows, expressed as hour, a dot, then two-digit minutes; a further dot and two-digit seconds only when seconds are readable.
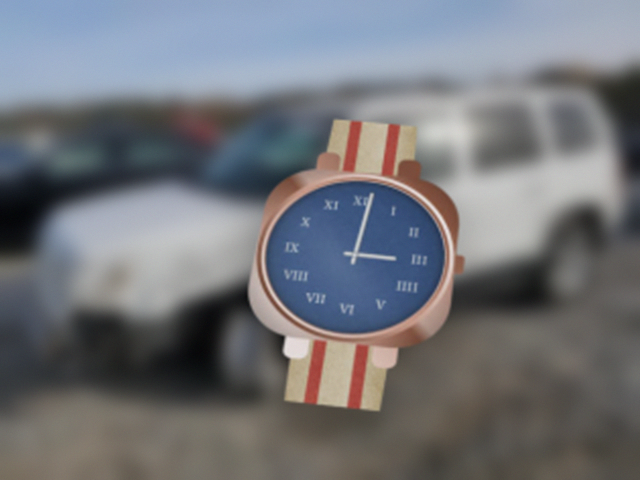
3.01
